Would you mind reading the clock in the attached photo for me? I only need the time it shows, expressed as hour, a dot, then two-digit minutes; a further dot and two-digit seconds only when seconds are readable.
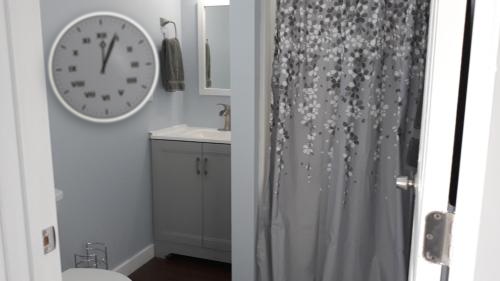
12.04
